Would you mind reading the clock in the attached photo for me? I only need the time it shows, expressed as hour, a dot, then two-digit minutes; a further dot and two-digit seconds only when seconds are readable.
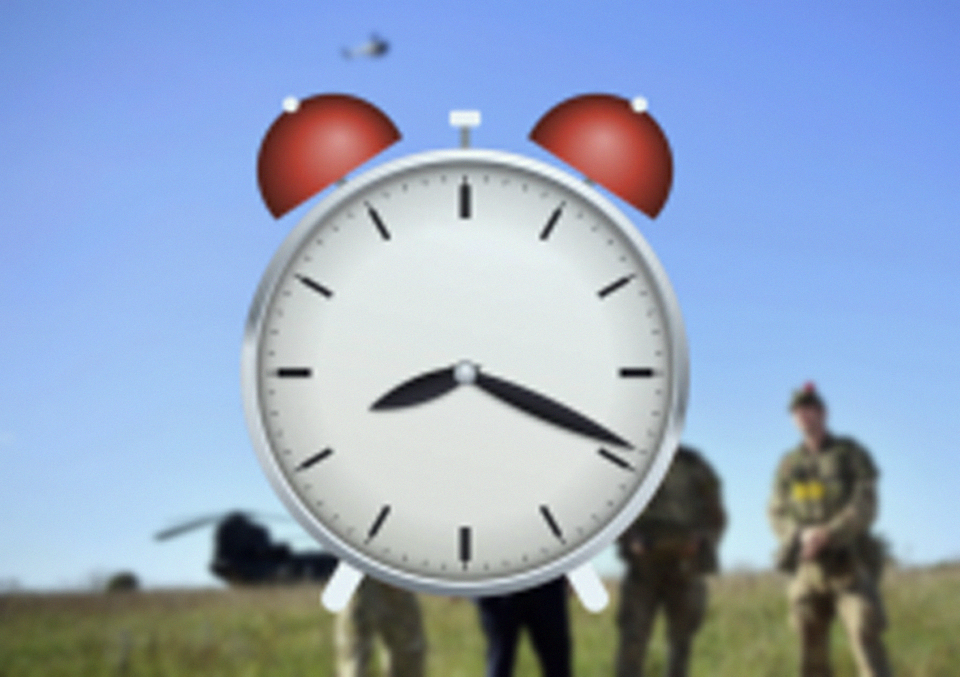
8.19
